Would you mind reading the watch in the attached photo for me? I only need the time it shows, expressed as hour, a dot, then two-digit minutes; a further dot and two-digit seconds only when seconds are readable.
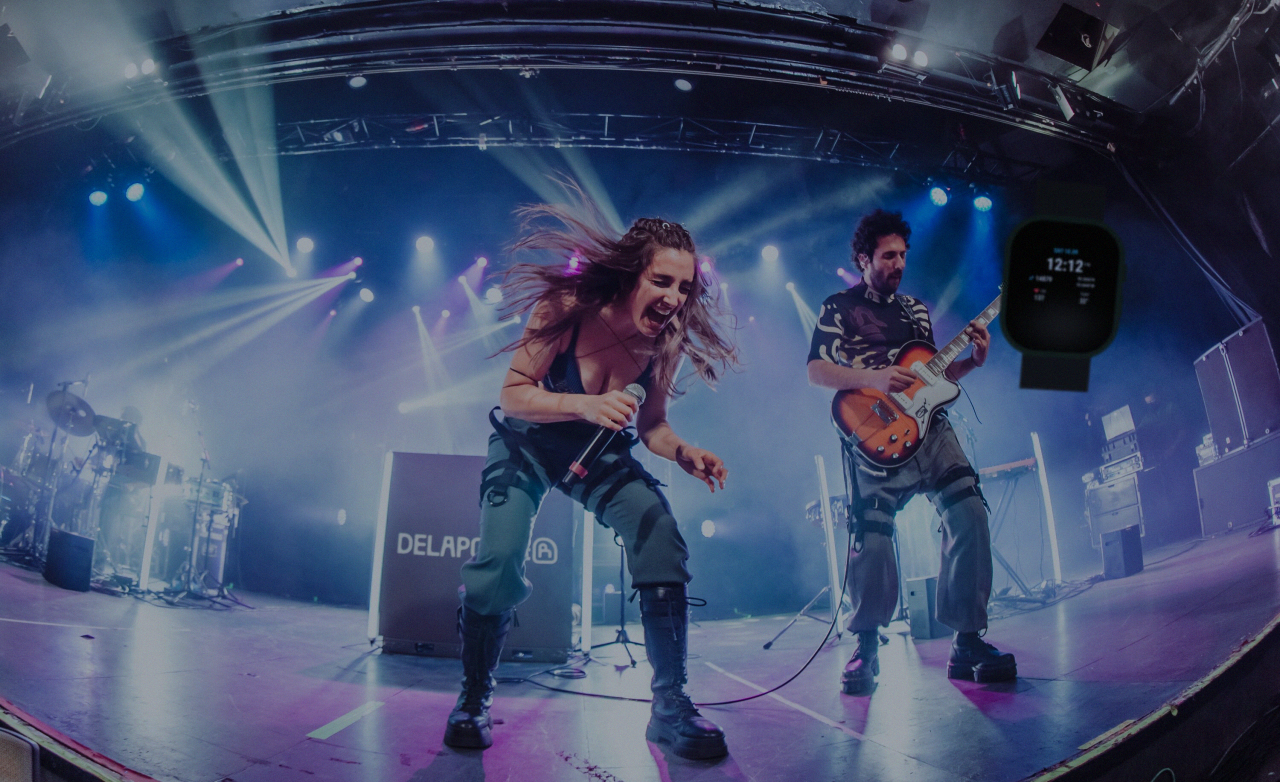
12.12
